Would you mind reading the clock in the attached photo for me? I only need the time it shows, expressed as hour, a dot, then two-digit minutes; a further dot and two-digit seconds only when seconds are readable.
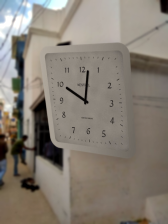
10.02
